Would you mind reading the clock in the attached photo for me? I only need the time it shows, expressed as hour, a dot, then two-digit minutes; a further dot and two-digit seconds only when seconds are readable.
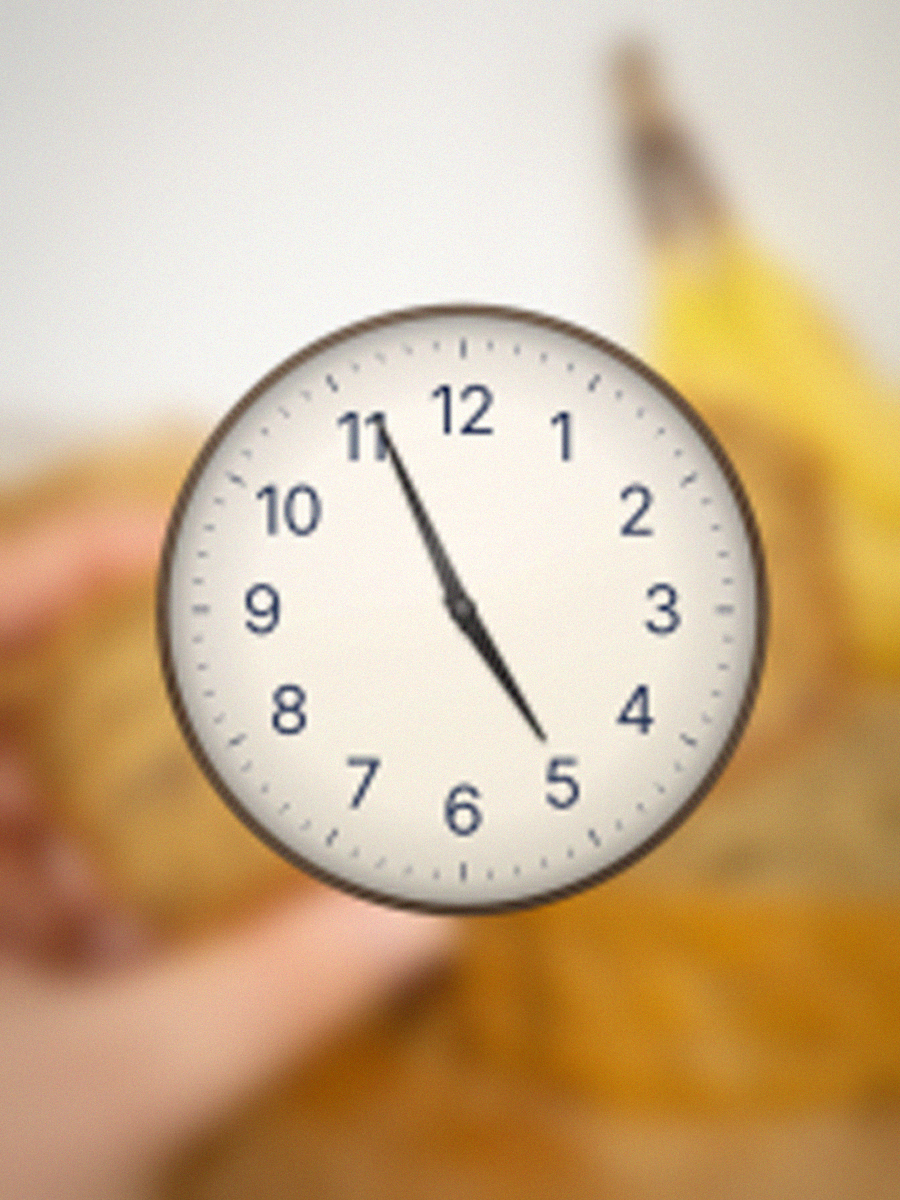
4.56
